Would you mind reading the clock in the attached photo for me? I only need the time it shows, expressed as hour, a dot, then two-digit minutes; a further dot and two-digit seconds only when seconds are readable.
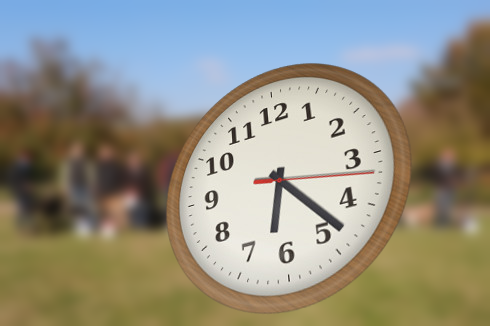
6.23.17
